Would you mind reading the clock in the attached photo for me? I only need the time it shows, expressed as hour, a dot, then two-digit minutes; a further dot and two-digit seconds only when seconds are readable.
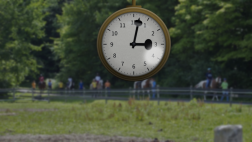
3.02
